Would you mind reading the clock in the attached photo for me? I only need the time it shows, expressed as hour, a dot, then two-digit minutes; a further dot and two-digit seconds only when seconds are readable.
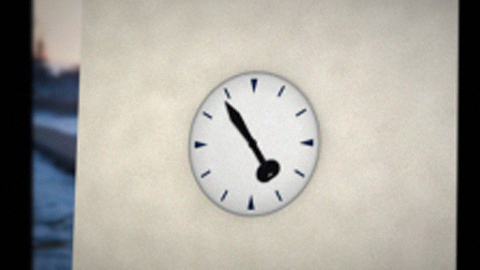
4.54
